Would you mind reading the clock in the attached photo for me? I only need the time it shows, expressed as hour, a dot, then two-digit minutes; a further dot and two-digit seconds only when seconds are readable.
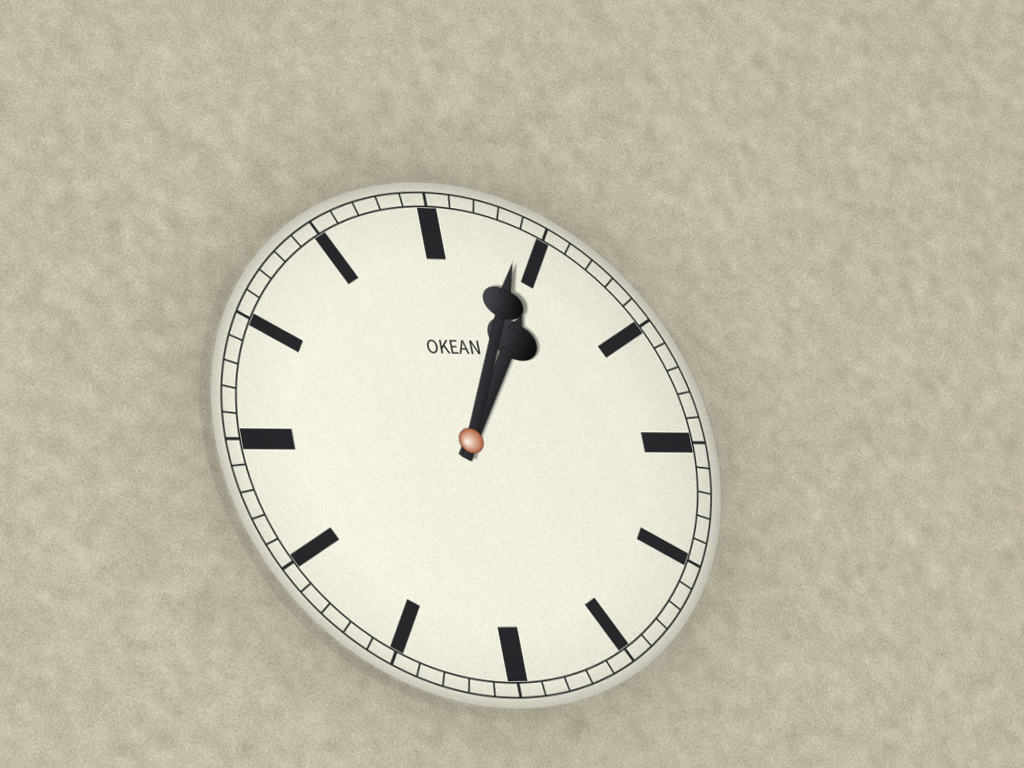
1.04
